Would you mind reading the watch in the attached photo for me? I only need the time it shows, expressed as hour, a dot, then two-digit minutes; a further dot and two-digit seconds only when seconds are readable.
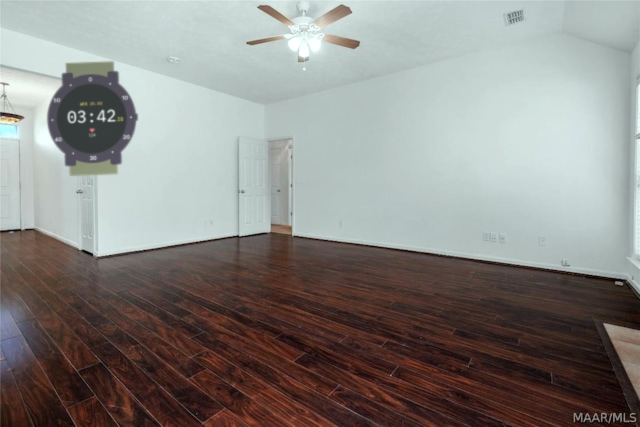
3.42
